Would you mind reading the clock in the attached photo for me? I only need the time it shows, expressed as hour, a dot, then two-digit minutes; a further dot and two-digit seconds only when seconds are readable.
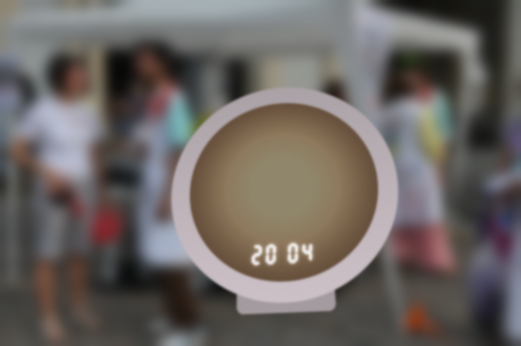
20.04
